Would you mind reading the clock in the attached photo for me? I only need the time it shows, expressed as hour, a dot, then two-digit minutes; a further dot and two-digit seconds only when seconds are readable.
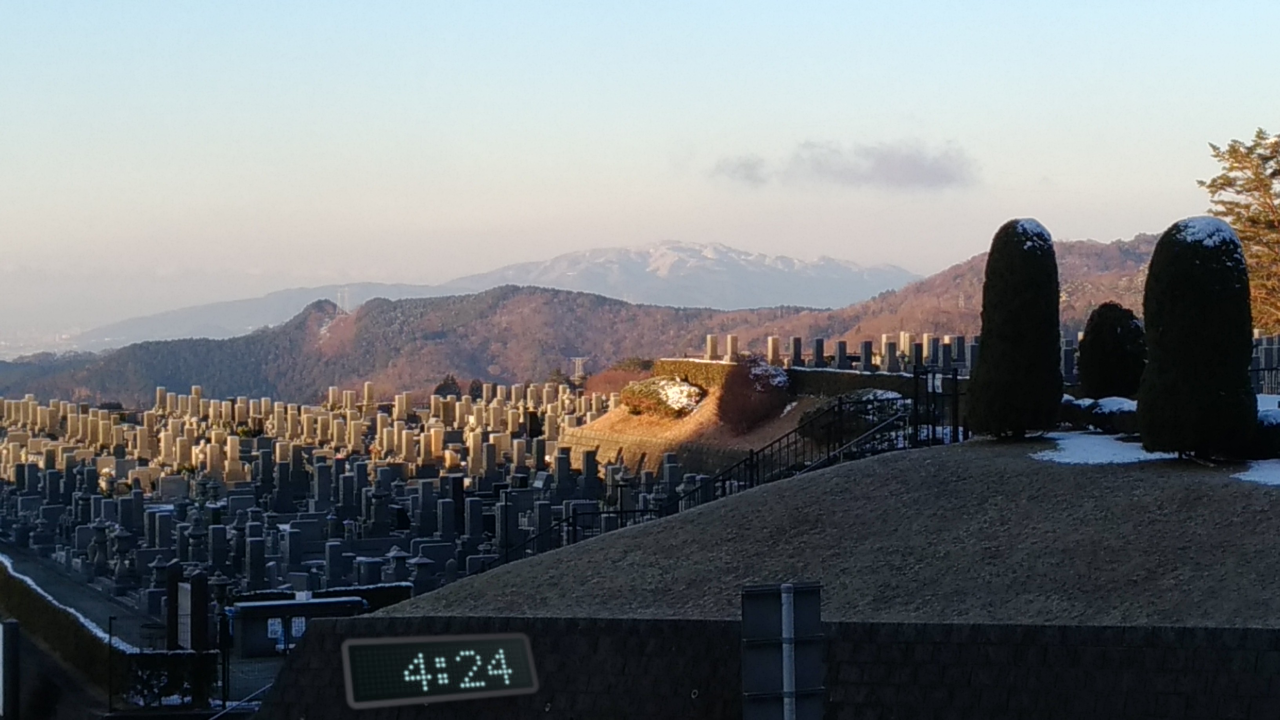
4.24
